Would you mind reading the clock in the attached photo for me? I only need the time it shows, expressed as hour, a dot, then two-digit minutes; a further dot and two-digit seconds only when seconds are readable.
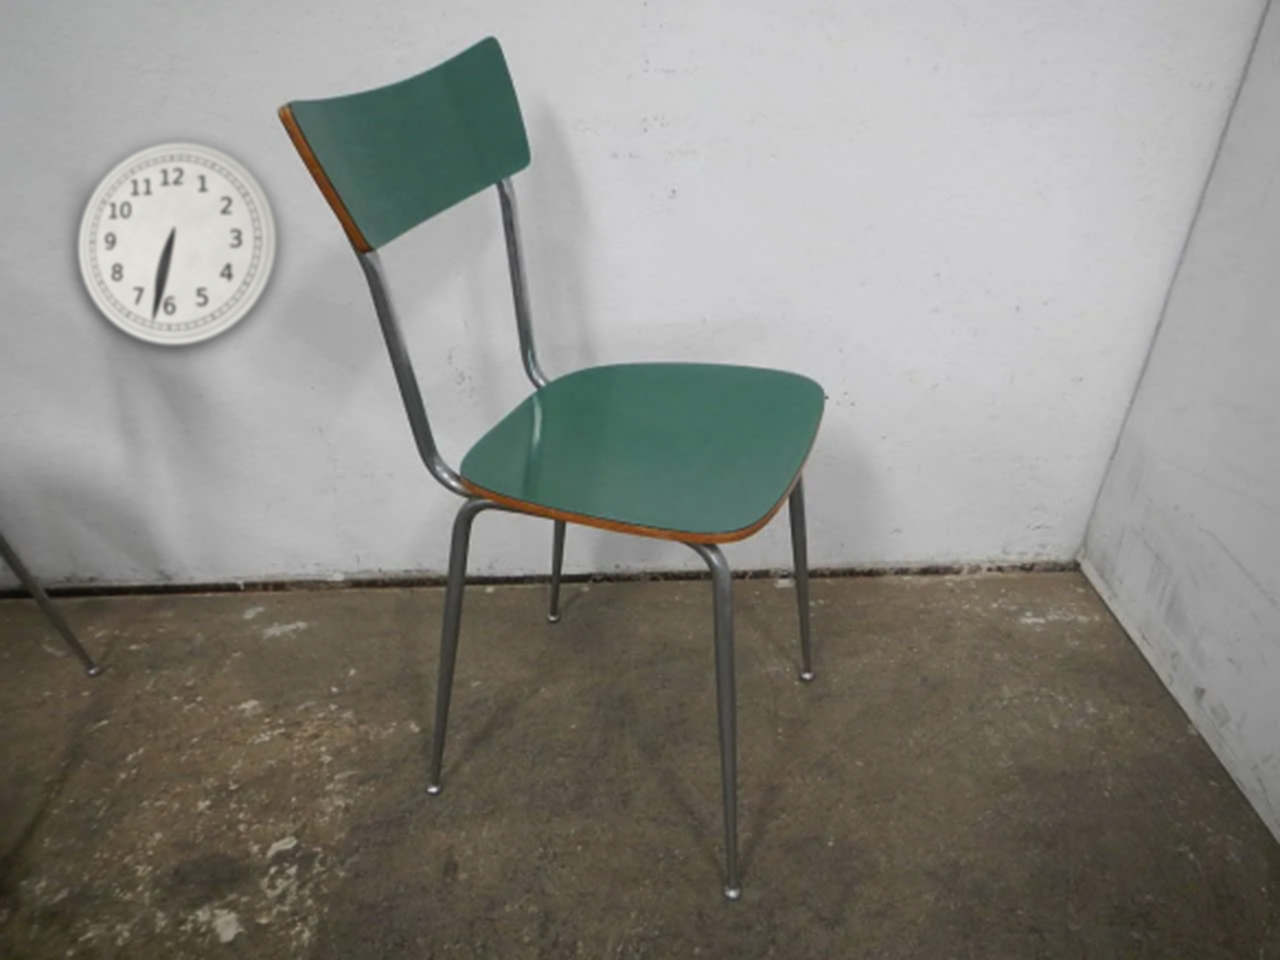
6.32
